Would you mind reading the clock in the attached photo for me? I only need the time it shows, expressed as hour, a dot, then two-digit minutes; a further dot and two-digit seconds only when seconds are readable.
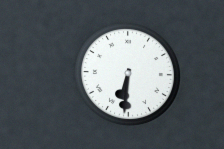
6.31
